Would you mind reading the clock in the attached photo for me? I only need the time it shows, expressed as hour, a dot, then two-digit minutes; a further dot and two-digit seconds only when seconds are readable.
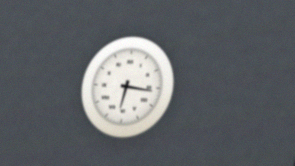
6.16
